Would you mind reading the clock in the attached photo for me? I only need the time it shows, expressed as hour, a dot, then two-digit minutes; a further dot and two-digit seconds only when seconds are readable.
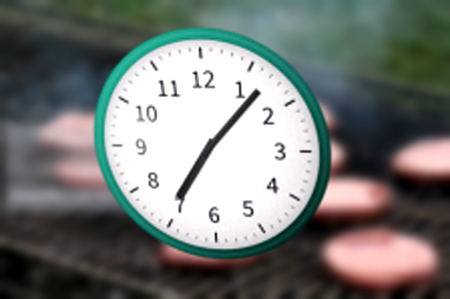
7.07
